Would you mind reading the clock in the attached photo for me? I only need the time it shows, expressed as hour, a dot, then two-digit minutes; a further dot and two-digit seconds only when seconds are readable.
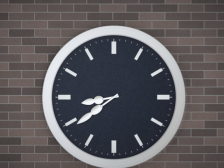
8.39
